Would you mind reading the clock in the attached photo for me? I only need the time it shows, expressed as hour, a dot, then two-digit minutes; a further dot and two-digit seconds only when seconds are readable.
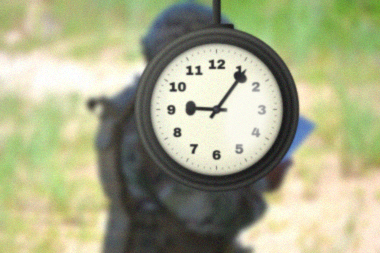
9.06
